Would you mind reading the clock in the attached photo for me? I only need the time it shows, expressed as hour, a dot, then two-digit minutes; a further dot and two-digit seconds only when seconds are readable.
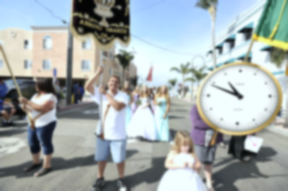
10.49
